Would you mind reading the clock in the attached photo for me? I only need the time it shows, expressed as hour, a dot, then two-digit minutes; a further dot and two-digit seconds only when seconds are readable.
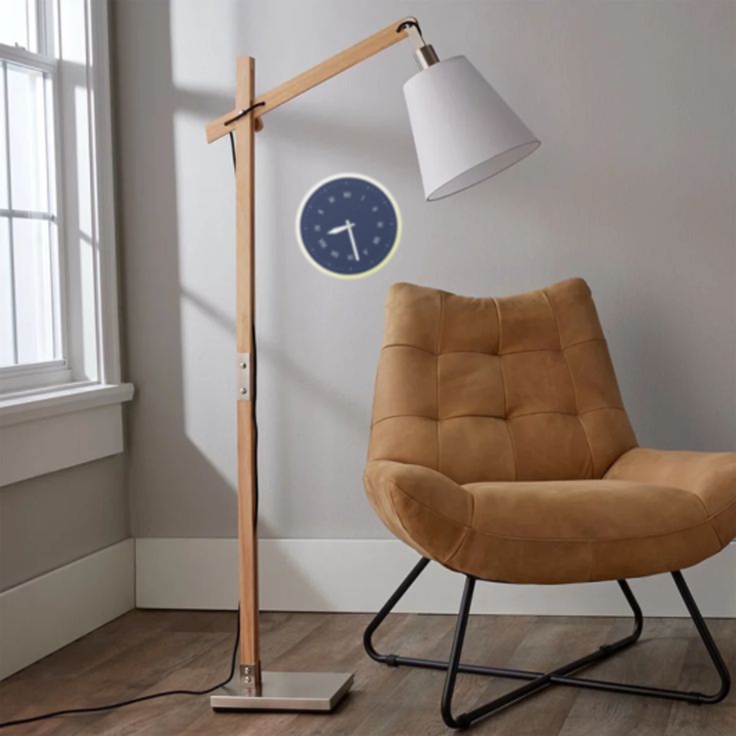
8.28
